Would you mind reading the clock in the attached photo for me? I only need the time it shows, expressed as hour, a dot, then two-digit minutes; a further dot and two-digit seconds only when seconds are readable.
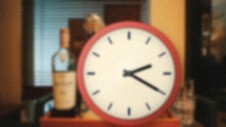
2.20
